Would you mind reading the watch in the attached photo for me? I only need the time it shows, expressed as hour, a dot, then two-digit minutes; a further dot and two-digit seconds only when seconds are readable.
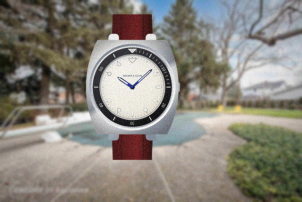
10.08
